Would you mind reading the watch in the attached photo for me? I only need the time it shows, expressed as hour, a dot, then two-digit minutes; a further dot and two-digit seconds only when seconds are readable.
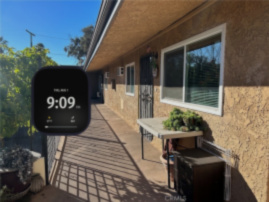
9.09
